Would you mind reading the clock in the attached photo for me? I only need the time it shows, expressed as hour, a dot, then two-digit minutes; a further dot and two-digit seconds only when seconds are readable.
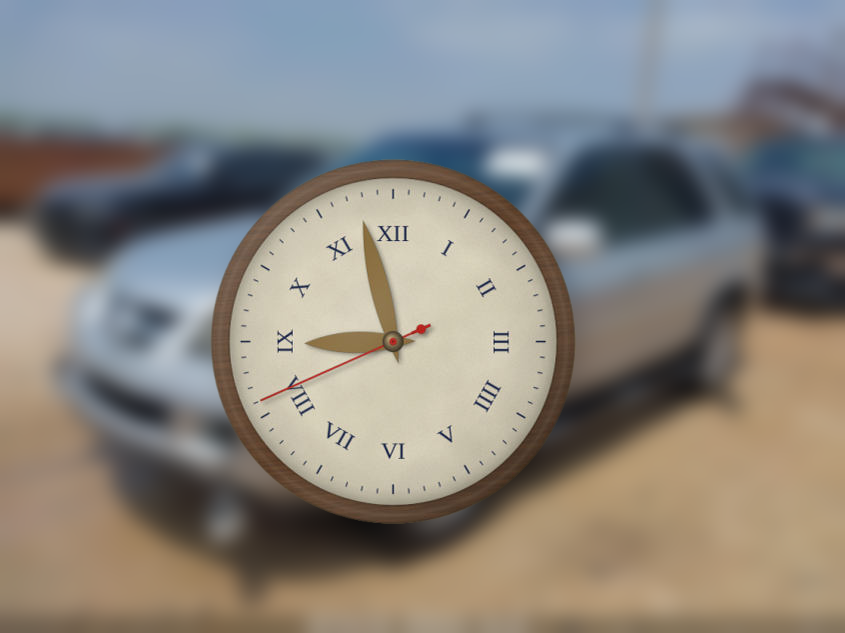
8.57.41
